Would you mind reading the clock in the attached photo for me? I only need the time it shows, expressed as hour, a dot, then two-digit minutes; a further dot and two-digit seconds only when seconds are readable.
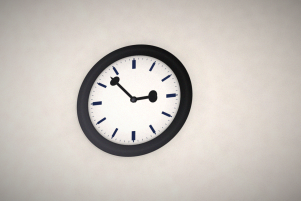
2.53
